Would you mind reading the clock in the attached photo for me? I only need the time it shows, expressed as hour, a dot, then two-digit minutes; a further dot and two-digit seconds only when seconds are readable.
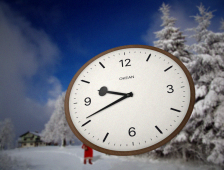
9.41
